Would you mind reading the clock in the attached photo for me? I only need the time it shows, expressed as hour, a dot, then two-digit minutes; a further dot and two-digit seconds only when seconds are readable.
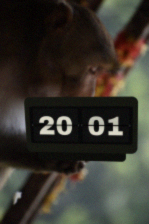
20.01
